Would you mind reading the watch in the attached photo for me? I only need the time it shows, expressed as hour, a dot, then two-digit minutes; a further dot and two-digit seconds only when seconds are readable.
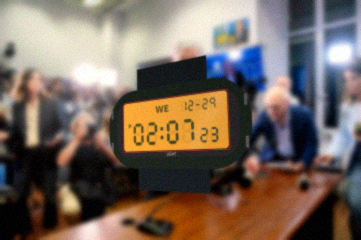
2.07.23
